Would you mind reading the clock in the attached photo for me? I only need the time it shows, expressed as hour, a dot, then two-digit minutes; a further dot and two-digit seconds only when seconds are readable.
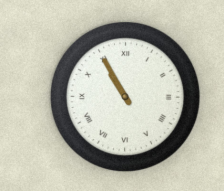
10.55
